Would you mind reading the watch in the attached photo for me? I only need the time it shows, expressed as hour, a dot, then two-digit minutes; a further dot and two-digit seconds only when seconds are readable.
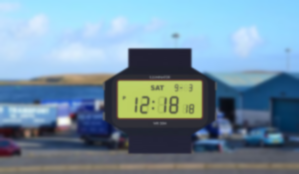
12.18
